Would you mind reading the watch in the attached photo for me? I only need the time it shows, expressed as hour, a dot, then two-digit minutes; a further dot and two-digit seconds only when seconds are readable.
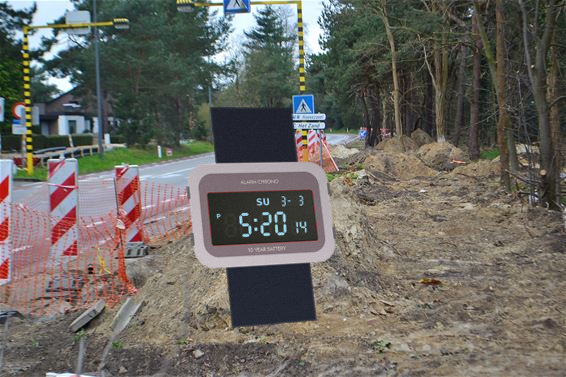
5.20.14
